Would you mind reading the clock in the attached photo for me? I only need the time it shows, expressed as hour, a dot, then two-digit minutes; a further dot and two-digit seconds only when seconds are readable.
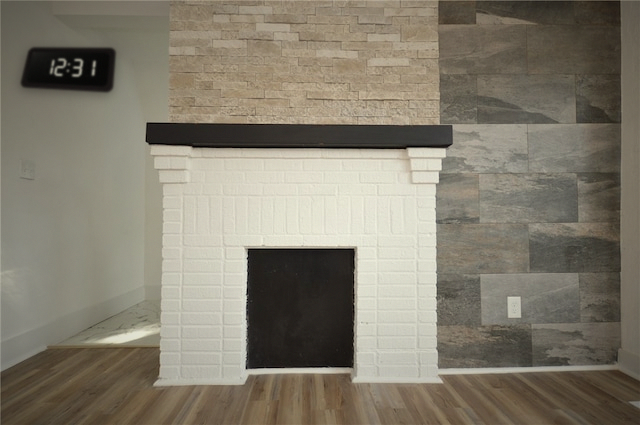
12.31
